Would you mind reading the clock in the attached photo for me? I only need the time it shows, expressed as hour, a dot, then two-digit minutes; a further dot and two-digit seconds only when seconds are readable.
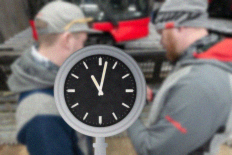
11.02
